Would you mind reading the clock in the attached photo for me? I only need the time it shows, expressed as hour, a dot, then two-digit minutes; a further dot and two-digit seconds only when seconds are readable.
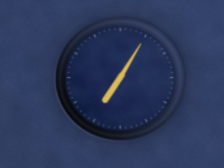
7.05
